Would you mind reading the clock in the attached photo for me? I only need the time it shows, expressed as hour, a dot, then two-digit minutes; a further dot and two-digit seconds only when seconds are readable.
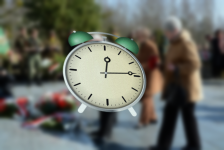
12.14
